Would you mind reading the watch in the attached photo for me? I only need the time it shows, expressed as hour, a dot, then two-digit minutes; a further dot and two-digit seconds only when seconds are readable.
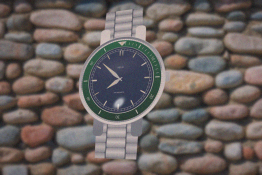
7.52
